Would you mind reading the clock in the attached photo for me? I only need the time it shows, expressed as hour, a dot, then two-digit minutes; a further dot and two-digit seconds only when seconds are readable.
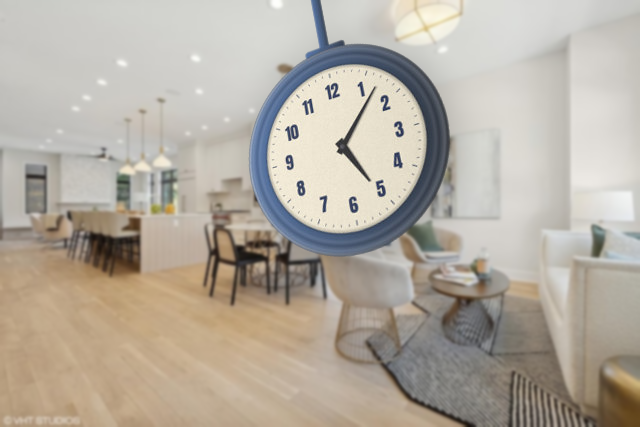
5.07
